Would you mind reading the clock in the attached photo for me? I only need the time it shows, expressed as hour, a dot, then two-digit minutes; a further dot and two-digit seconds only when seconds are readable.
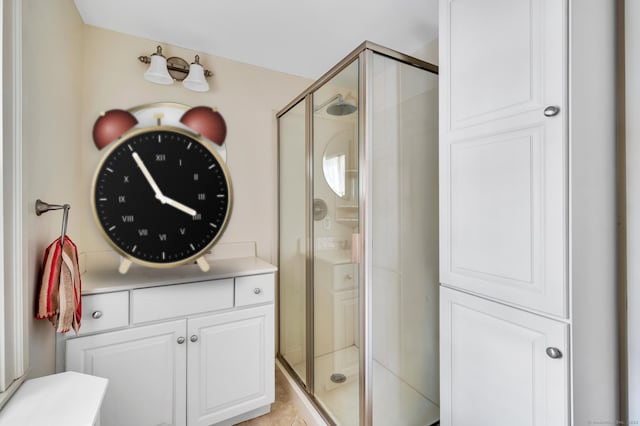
3.55
